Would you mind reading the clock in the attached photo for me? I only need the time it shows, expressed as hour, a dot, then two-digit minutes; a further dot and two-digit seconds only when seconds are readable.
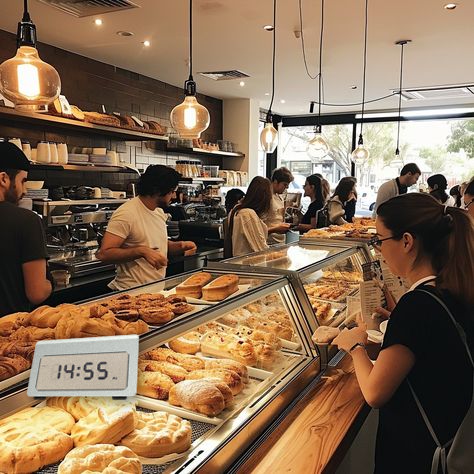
14.55
